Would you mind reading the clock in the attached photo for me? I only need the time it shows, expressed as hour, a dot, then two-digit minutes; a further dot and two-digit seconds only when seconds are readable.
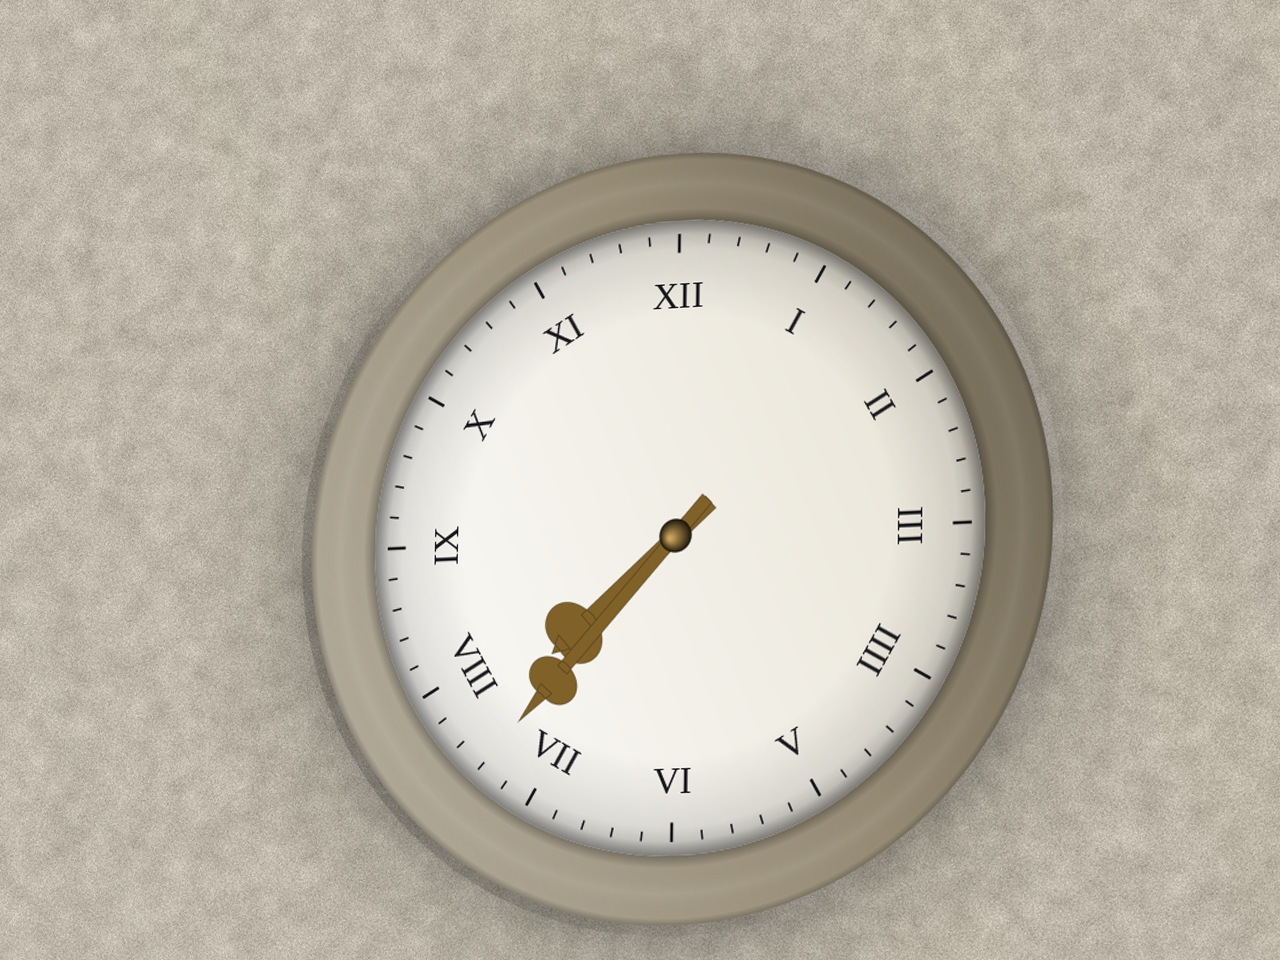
7.37
